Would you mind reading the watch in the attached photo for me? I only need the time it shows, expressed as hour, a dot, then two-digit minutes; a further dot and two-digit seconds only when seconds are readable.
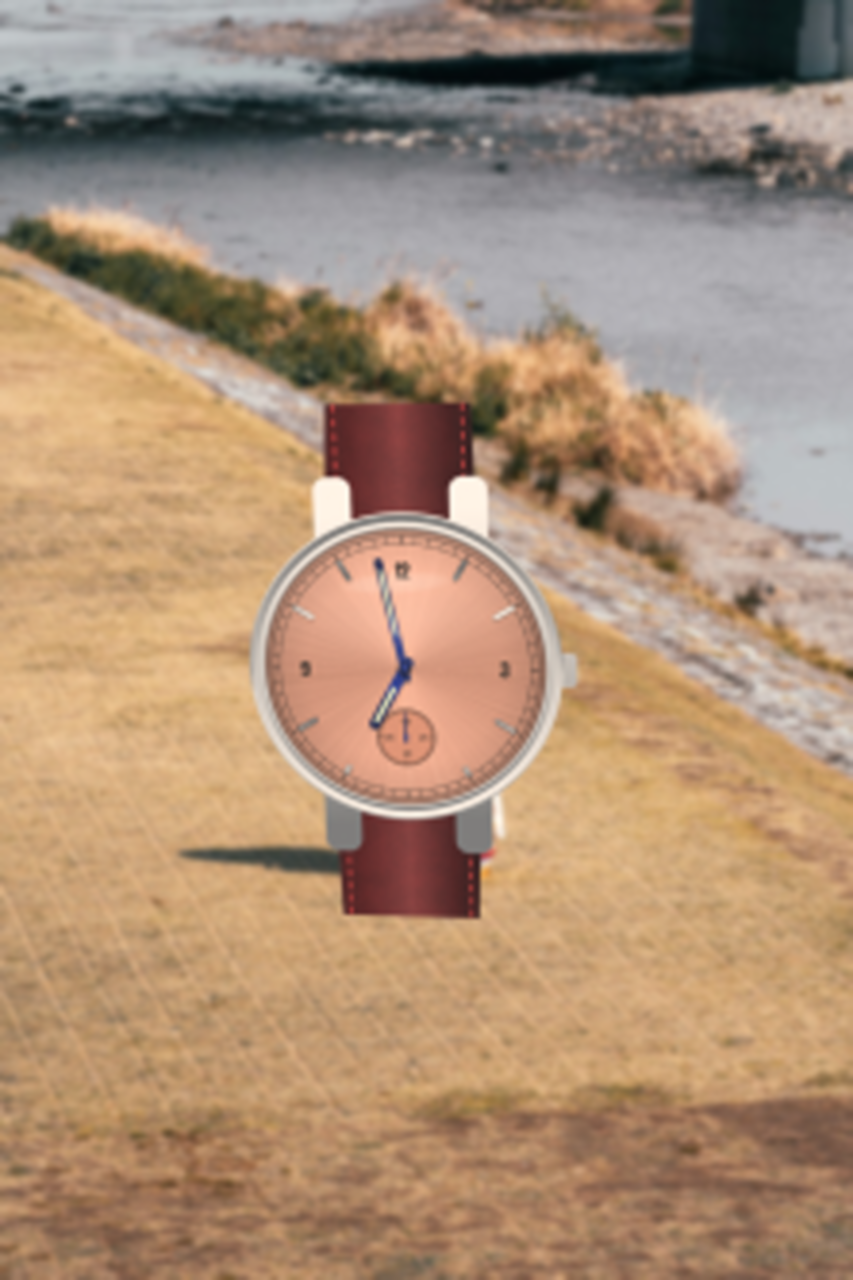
6.58
